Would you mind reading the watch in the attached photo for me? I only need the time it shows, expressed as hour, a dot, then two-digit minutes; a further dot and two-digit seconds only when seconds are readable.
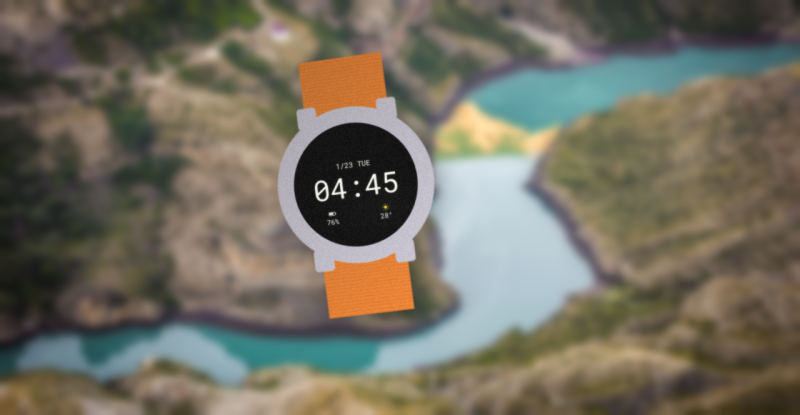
4.45
